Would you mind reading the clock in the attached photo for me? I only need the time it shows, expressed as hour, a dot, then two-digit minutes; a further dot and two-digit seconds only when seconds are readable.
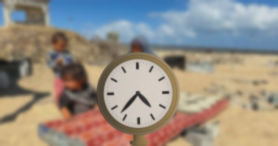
4.37
